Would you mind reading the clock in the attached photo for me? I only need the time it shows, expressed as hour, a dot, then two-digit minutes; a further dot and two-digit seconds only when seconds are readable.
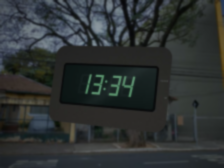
13.34
